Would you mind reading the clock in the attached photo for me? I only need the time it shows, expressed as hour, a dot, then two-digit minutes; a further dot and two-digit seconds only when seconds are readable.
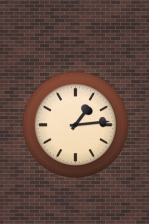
1.14
